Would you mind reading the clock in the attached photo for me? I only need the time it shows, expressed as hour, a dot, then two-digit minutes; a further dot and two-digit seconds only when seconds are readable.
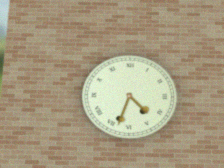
4.33
